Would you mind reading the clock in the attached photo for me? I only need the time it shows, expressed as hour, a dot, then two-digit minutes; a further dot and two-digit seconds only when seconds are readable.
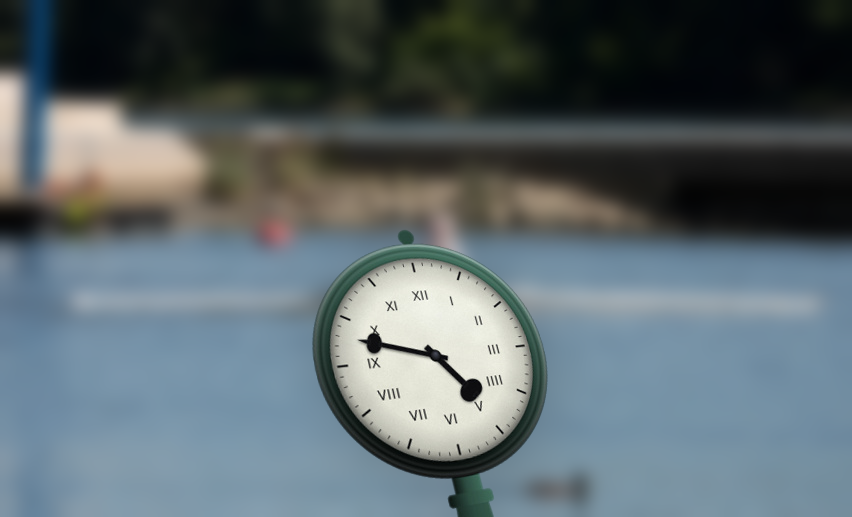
4.48
